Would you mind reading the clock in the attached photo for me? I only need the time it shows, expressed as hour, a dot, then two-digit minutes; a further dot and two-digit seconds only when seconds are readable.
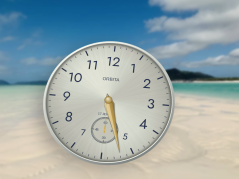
5.27
